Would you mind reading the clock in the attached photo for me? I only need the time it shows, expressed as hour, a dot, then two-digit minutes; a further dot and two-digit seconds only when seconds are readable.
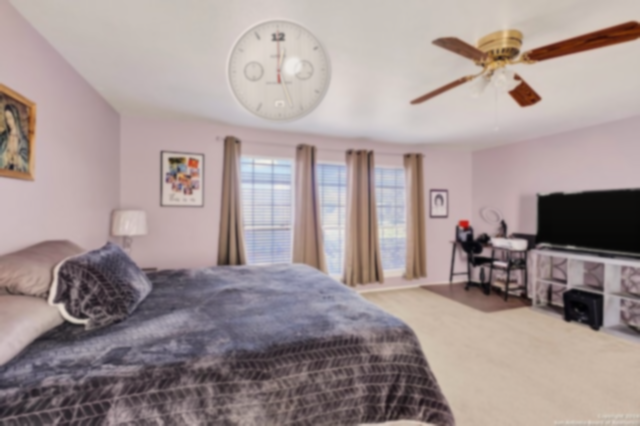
12.27
